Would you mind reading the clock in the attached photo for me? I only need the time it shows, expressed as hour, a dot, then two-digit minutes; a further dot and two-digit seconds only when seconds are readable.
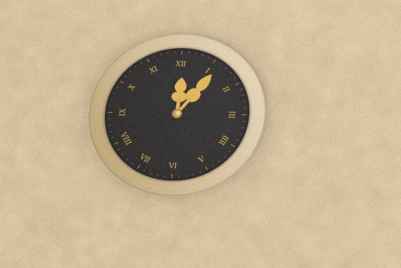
12.06
